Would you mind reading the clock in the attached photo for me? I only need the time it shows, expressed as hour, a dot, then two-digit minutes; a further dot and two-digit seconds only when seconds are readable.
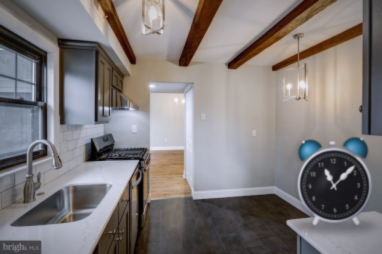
11.08
